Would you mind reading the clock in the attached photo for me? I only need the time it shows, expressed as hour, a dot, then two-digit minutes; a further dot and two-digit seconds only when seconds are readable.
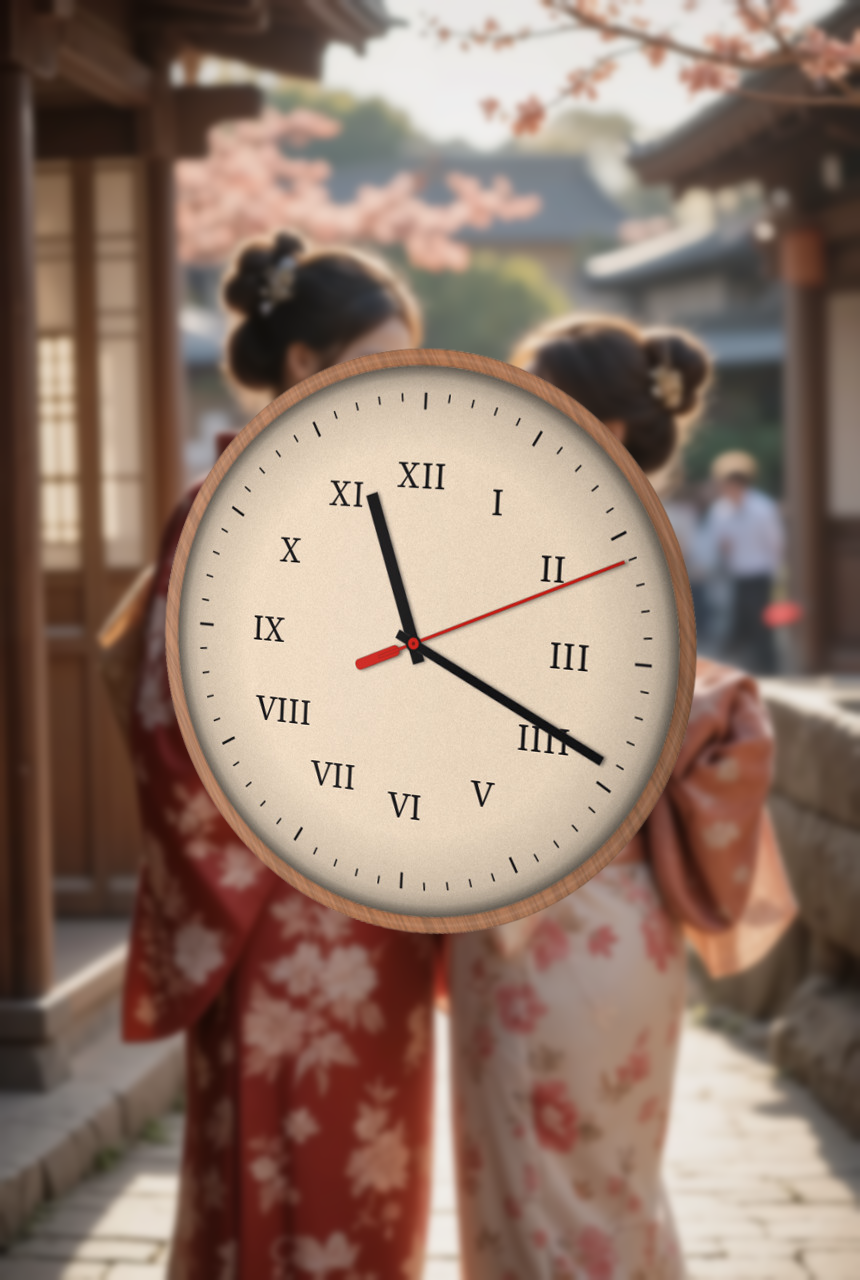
11.19.11
